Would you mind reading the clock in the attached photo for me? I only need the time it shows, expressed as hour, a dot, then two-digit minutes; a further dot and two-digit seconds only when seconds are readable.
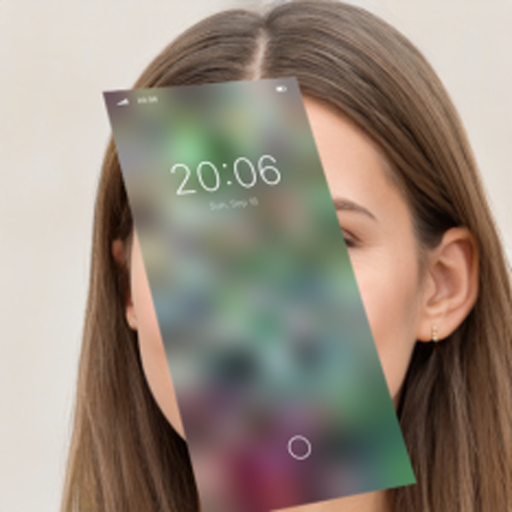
20.06
